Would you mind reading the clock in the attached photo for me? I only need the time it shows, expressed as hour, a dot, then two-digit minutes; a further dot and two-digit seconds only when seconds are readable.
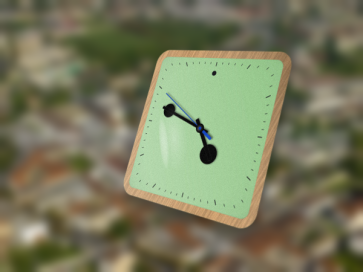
4.47.50
